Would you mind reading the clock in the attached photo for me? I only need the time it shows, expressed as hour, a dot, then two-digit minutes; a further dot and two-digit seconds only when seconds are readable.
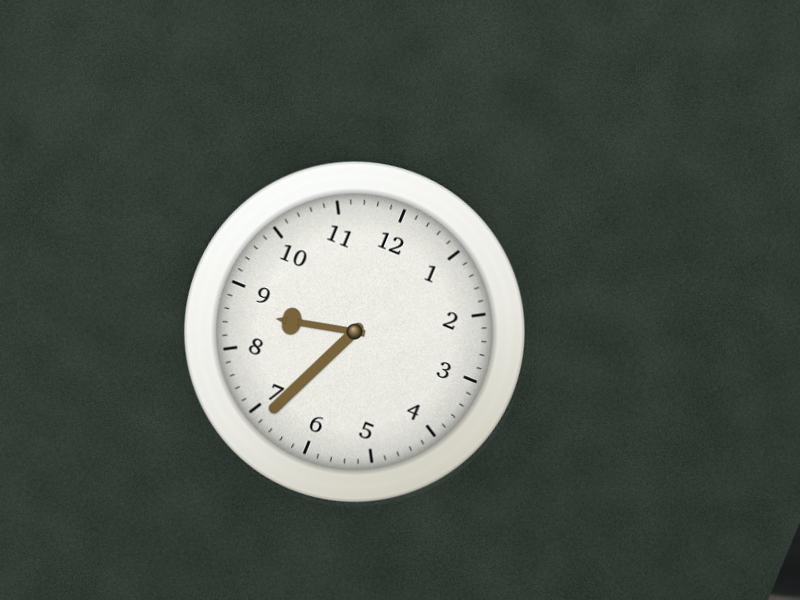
8.34
